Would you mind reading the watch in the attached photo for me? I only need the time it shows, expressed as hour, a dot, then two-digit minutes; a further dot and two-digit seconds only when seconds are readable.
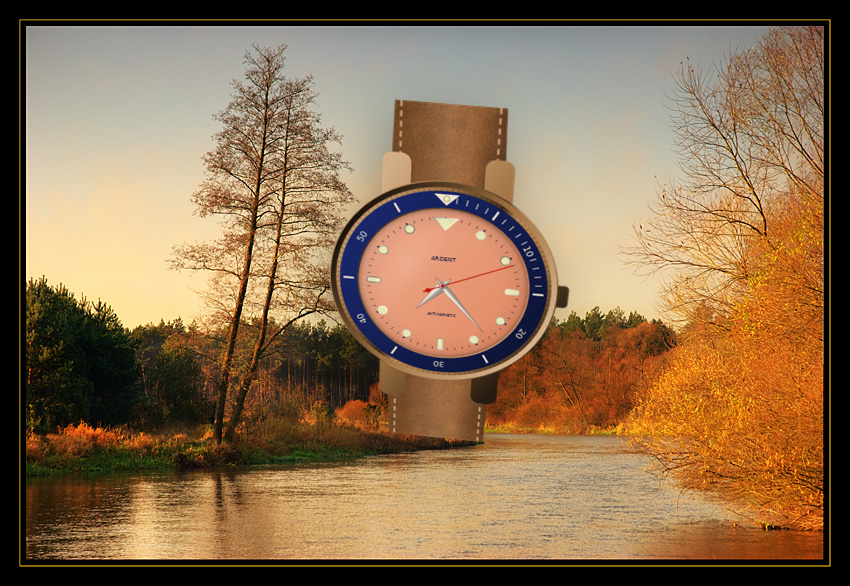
7.23.11
